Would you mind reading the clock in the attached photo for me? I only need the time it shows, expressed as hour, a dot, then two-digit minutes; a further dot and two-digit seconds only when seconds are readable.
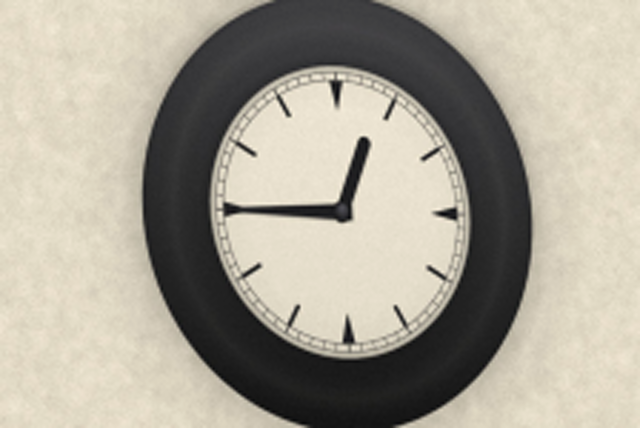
12.45
